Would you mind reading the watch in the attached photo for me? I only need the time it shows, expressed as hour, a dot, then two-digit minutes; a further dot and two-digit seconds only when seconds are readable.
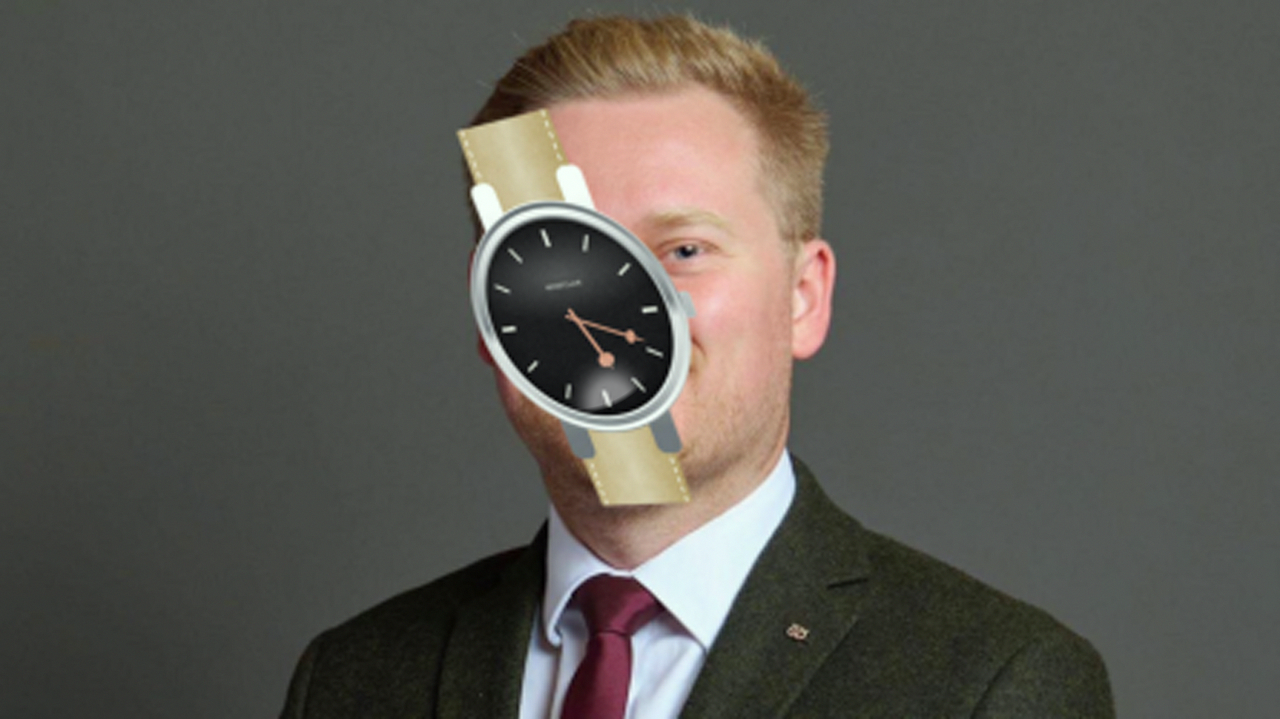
5.19
